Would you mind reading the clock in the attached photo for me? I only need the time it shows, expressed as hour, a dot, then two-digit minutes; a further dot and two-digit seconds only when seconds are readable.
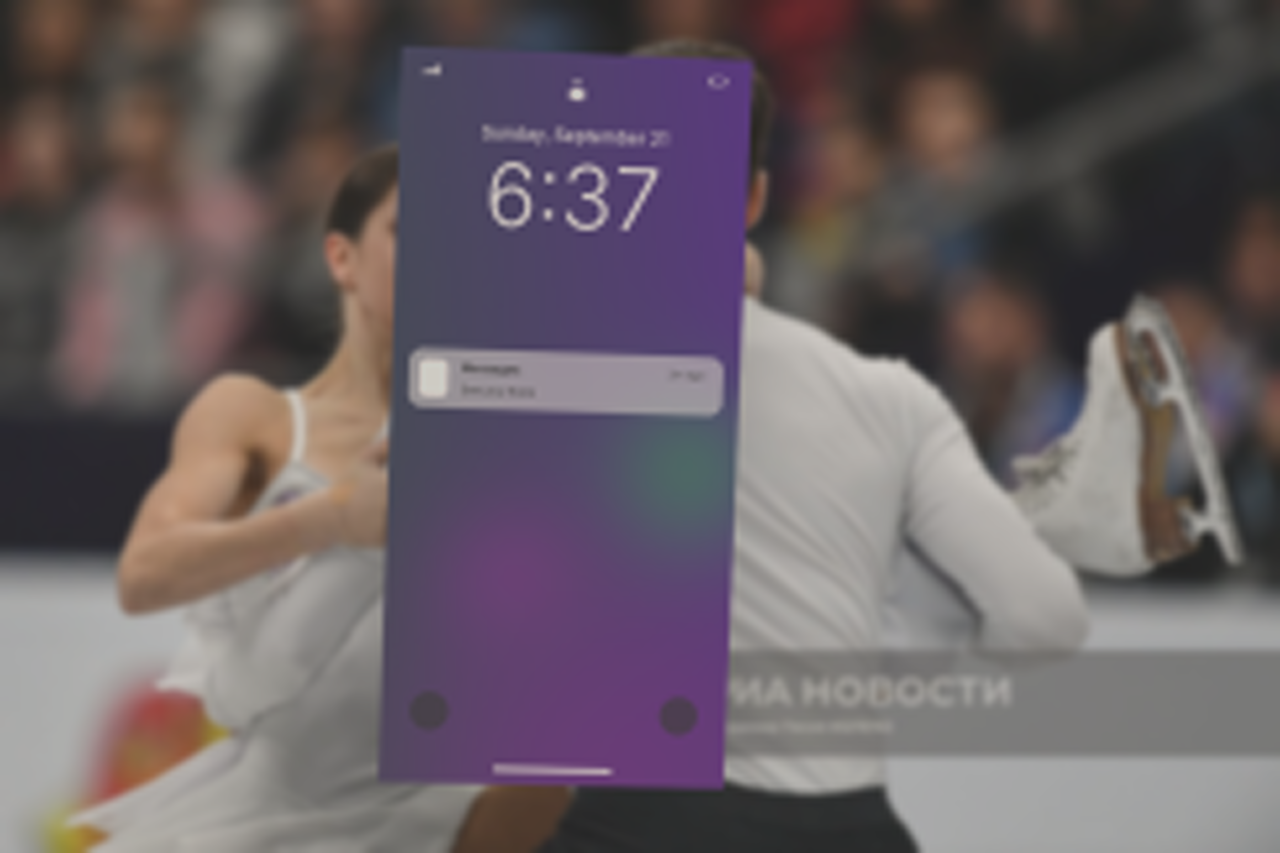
6.37
